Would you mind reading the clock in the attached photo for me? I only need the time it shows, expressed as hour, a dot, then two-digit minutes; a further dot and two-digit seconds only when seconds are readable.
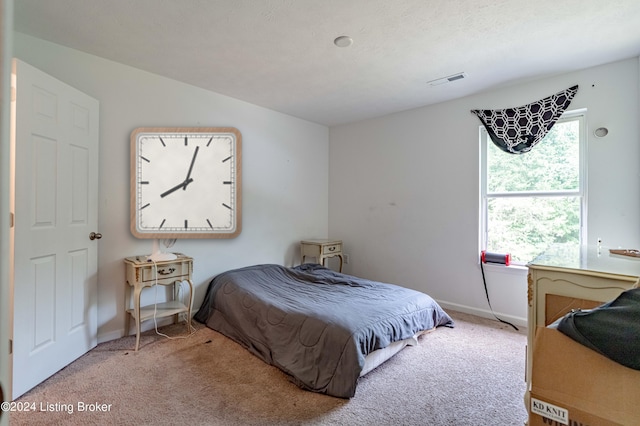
8.03
